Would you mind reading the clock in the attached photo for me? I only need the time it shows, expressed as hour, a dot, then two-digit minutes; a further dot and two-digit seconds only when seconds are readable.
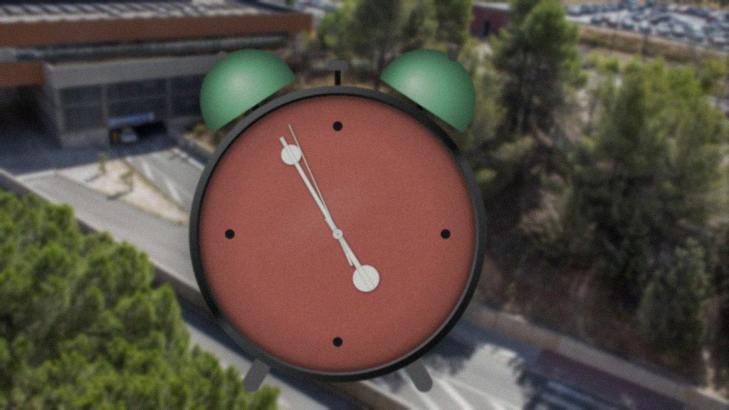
4.54.56
